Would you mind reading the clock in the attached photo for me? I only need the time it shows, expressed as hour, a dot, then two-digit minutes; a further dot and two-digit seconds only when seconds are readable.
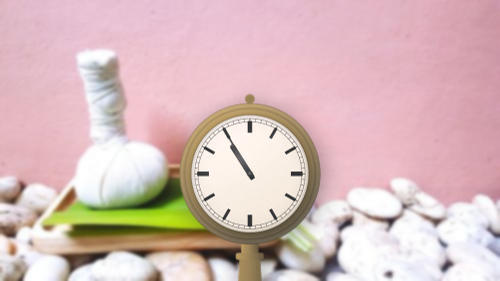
10.55
